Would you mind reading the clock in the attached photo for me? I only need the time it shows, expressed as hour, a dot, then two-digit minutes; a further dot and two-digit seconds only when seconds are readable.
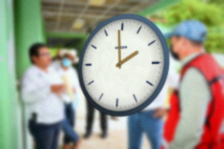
1.59
